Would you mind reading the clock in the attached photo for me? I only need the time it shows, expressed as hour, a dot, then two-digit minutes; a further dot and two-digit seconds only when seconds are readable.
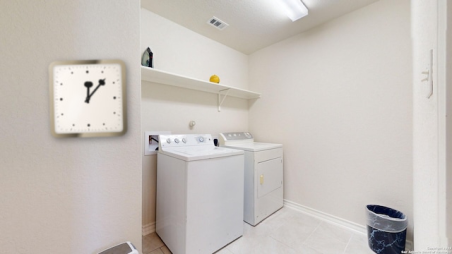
12.07
